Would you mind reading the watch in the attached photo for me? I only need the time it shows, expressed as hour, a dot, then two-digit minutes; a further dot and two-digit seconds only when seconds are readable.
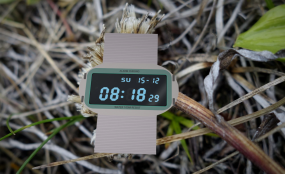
8.18.29
